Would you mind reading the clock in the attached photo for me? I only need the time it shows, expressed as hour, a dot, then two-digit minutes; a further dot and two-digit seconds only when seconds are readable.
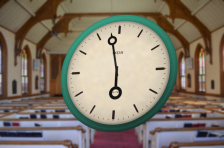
5.58
